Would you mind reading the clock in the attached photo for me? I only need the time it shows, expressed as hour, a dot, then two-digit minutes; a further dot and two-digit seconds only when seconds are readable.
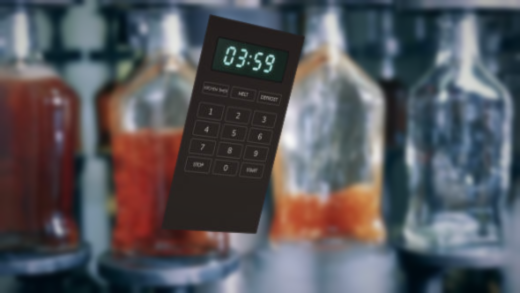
3.59
